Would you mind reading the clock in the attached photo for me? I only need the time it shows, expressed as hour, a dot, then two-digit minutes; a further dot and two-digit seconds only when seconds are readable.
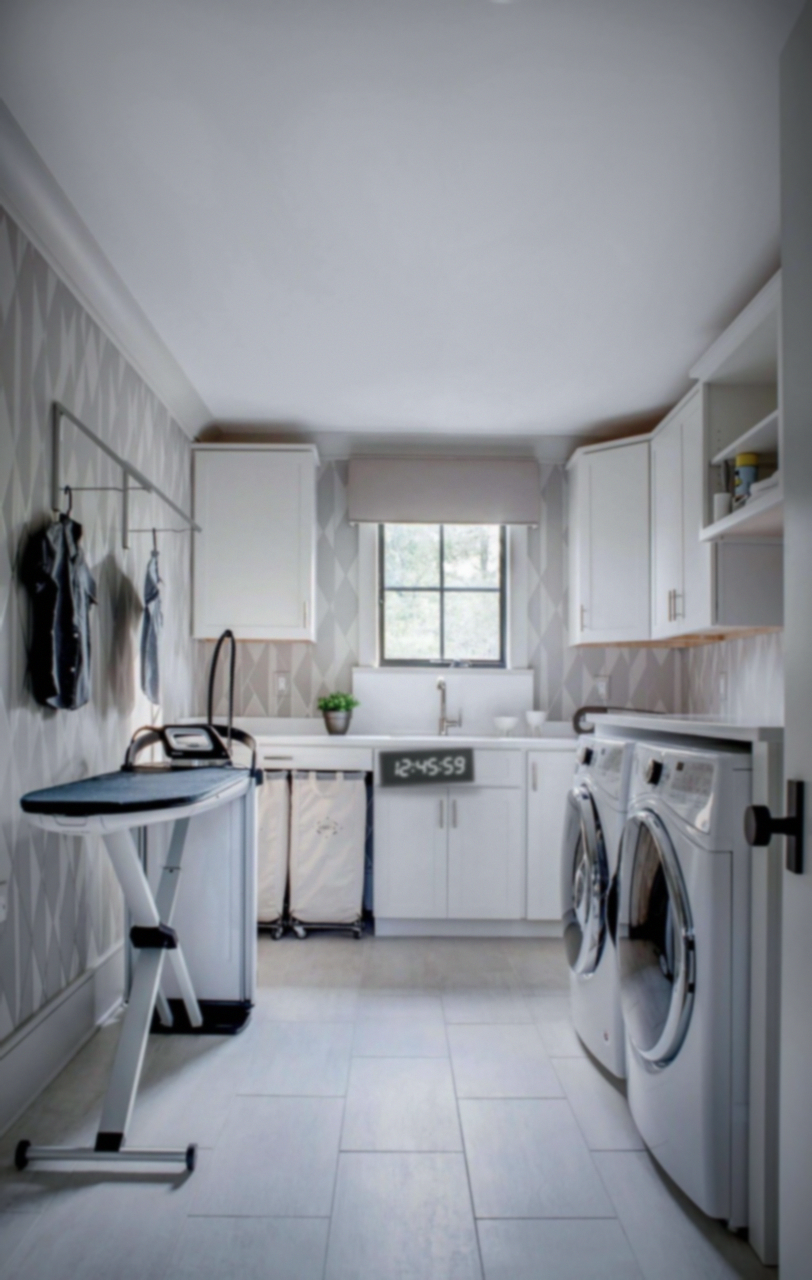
12.45.59
